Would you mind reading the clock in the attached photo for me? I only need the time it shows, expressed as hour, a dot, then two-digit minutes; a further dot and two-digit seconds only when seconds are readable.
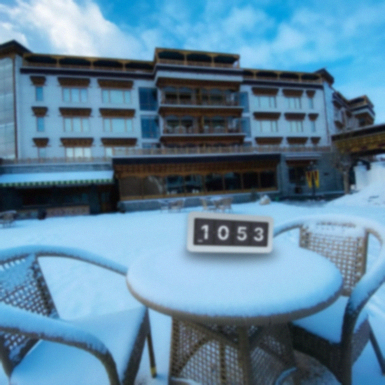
10.53
